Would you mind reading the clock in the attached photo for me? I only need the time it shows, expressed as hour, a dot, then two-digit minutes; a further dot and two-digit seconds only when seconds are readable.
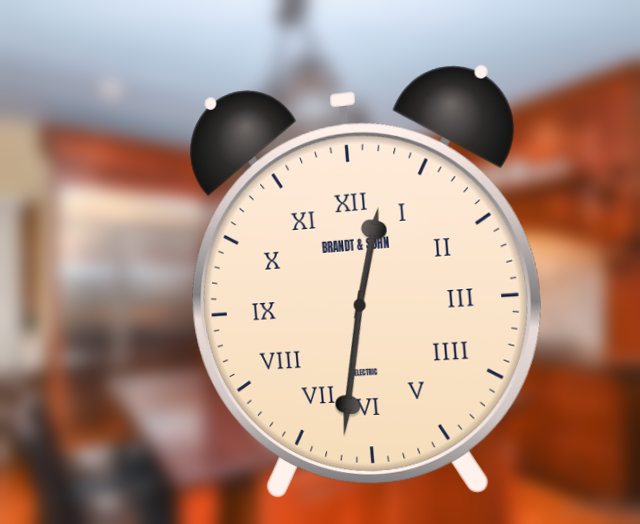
12.32
